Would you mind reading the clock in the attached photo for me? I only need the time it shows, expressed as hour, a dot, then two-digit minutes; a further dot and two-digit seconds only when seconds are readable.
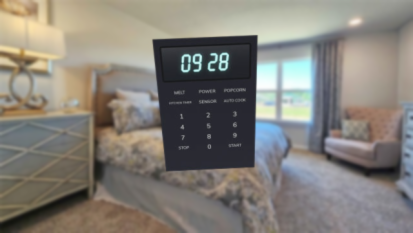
9.28
